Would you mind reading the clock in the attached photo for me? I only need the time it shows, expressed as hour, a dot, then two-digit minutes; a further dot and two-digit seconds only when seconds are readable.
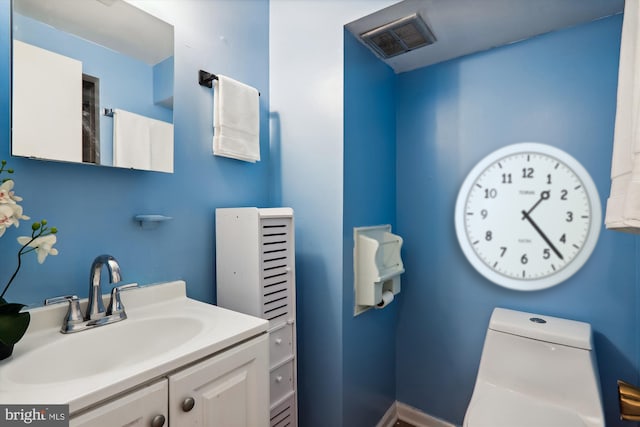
1.23
